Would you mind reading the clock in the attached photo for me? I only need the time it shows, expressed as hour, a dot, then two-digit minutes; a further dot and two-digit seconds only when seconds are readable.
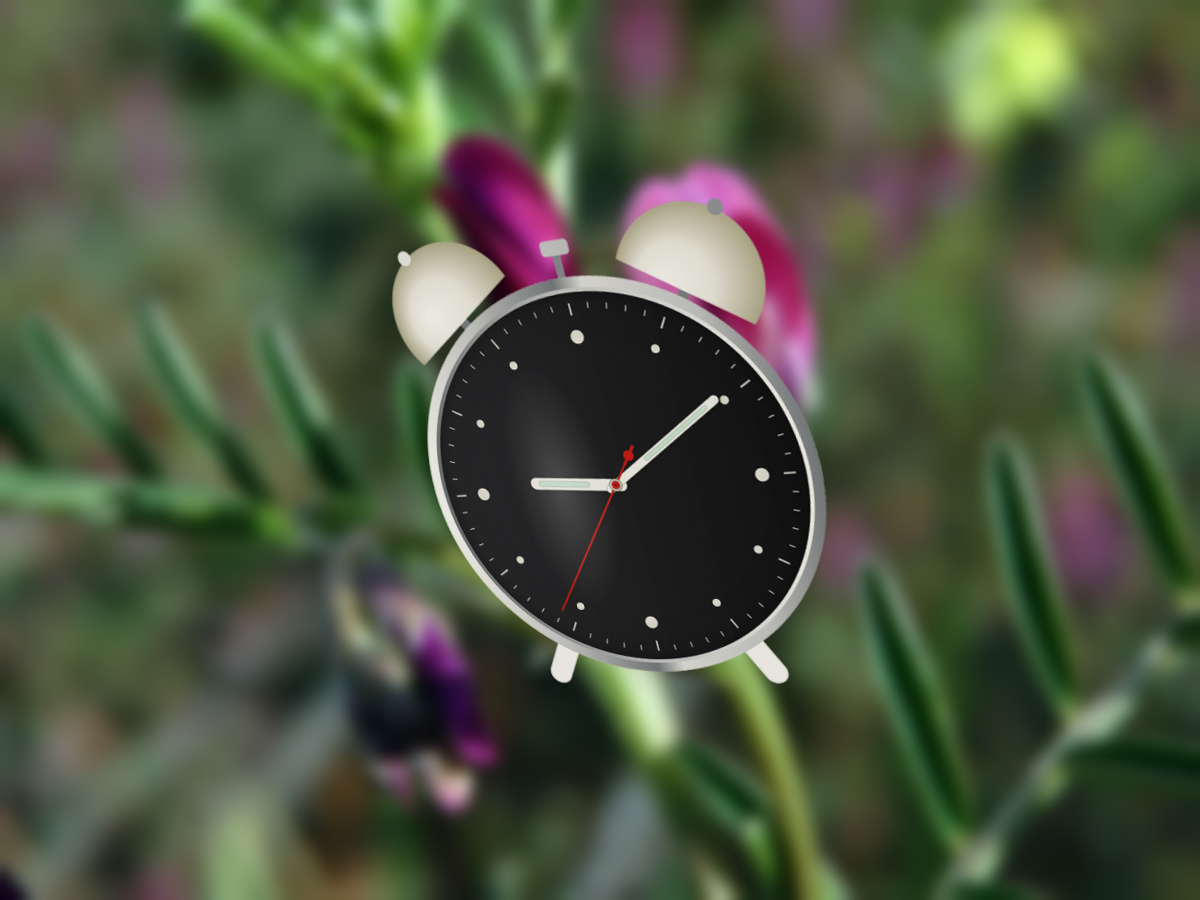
9.09.36
